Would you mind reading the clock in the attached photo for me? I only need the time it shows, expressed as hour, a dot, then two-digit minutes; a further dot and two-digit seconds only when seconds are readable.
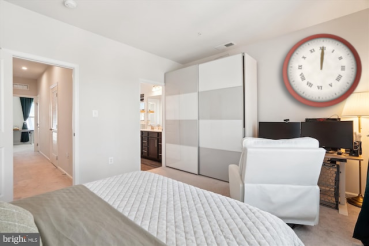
12.00
